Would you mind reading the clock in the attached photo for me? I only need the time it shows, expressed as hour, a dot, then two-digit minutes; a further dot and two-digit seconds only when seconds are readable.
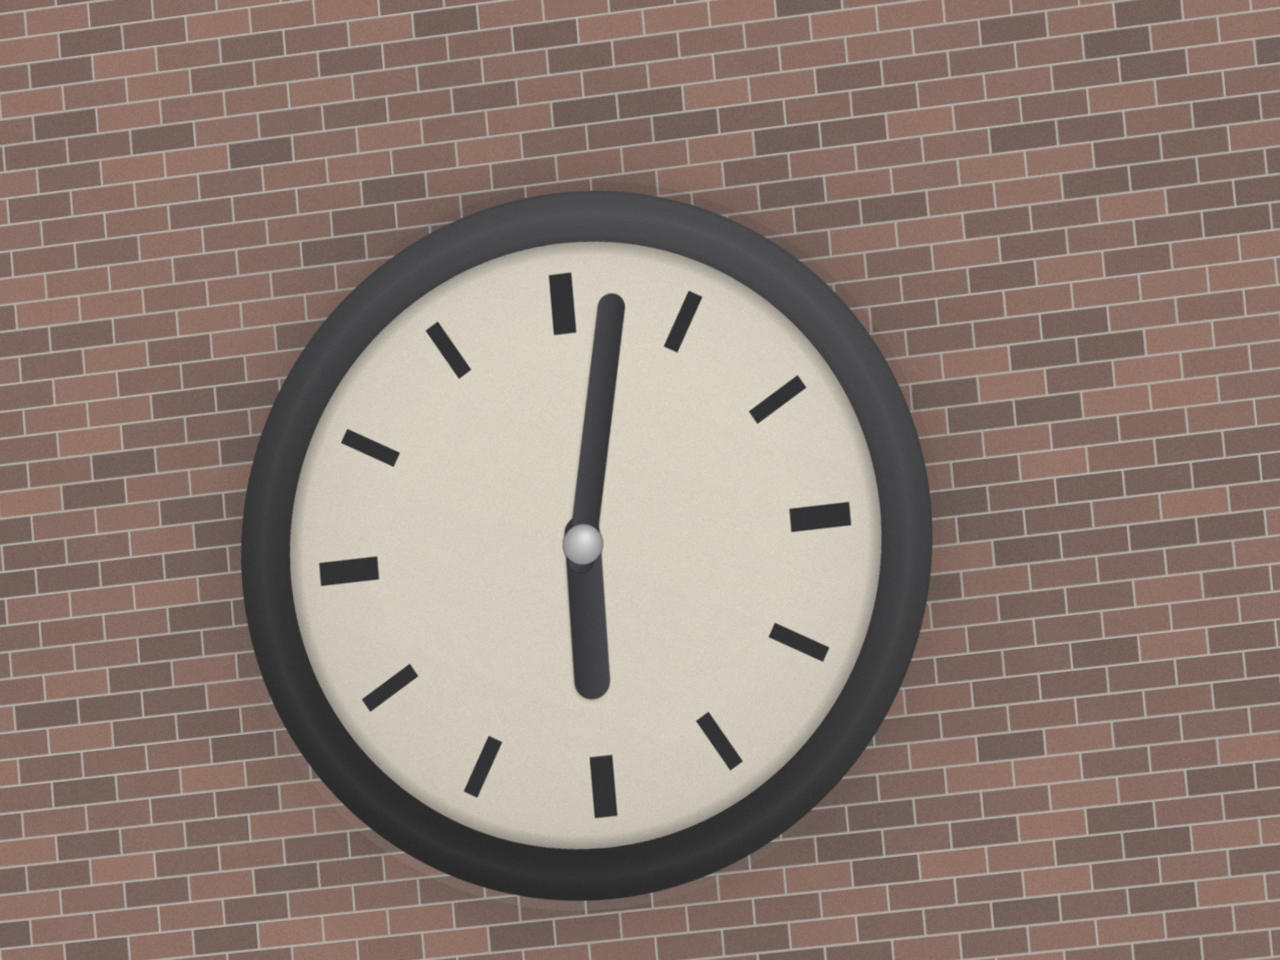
6.02
